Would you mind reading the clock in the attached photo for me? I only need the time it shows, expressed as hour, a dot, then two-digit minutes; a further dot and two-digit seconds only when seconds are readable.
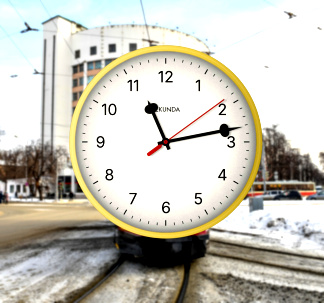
11.13.09
